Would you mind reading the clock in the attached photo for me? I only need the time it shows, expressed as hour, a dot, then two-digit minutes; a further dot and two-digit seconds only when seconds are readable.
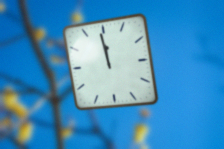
11.59
